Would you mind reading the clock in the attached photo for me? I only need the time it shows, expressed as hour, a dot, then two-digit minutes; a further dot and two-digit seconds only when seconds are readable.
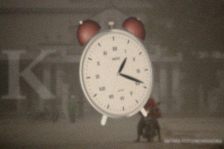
1.19
